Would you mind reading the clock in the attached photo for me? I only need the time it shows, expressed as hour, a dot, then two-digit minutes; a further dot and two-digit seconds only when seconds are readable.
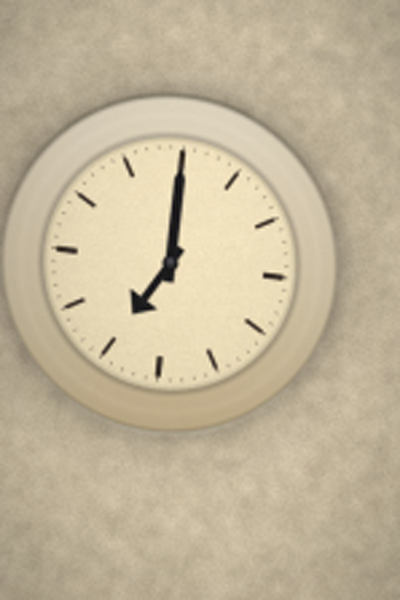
7.00
